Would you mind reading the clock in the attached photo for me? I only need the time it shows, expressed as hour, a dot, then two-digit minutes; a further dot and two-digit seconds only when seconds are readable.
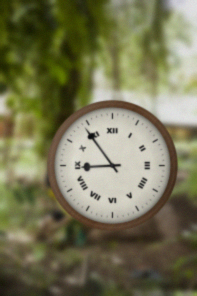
8.54
